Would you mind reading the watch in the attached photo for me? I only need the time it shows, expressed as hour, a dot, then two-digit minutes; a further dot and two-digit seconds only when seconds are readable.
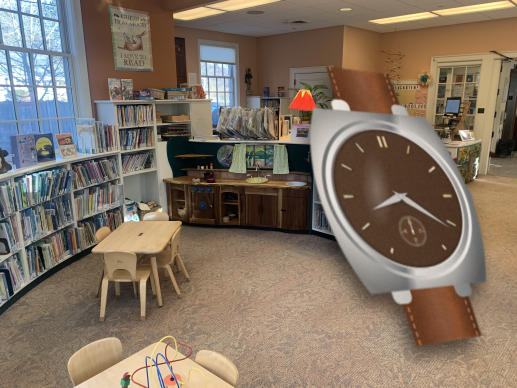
8.21
